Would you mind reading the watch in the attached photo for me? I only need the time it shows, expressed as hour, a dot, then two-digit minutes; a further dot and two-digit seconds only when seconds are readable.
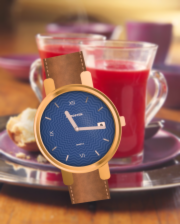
11.16
